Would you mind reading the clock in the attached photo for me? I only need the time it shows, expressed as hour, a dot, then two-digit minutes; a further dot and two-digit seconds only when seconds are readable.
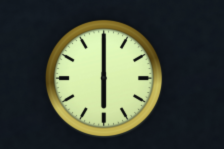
6.00
